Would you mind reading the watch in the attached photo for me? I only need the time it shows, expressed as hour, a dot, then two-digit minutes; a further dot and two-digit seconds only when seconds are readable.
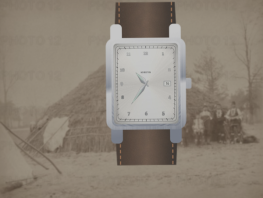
10.36
